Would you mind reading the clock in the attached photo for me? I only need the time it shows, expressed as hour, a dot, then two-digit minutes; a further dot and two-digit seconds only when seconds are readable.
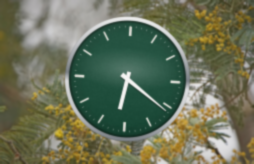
6.21
